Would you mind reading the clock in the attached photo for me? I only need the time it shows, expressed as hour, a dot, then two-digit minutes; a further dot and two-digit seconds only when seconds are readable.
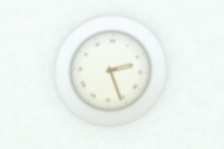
2.26
